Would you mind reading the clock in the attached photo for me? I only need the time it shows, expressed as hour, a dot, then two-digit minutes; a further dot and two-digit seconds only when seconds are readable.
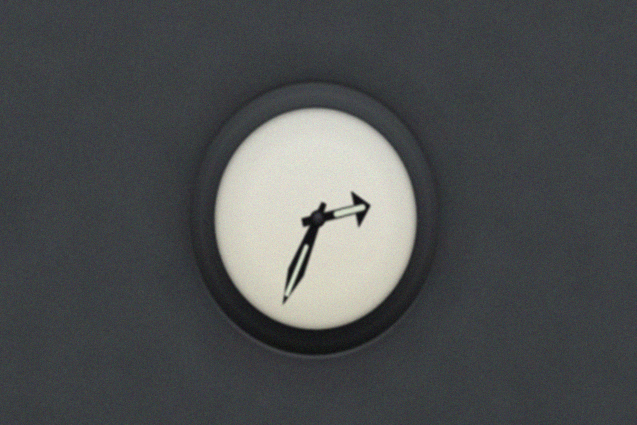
2.34
